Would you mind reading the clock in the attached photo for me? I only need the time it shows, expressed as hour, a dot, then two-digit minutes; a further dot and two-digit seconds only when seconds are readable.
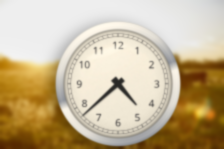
4.38
